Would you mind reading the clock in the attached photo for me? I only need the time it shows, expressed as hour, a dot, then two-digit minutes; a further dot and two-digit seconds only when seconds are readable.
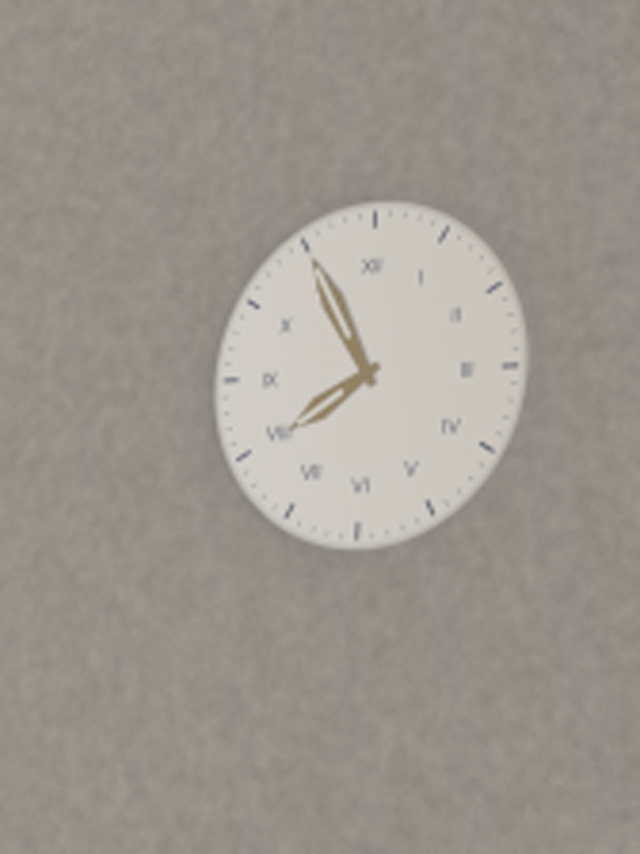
7.55
